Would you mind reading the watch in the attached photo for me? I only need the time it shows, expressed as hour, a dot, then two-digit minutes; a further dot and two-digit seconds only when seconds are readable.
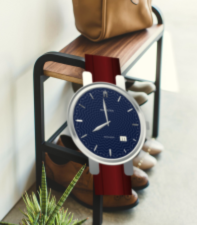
7.59
